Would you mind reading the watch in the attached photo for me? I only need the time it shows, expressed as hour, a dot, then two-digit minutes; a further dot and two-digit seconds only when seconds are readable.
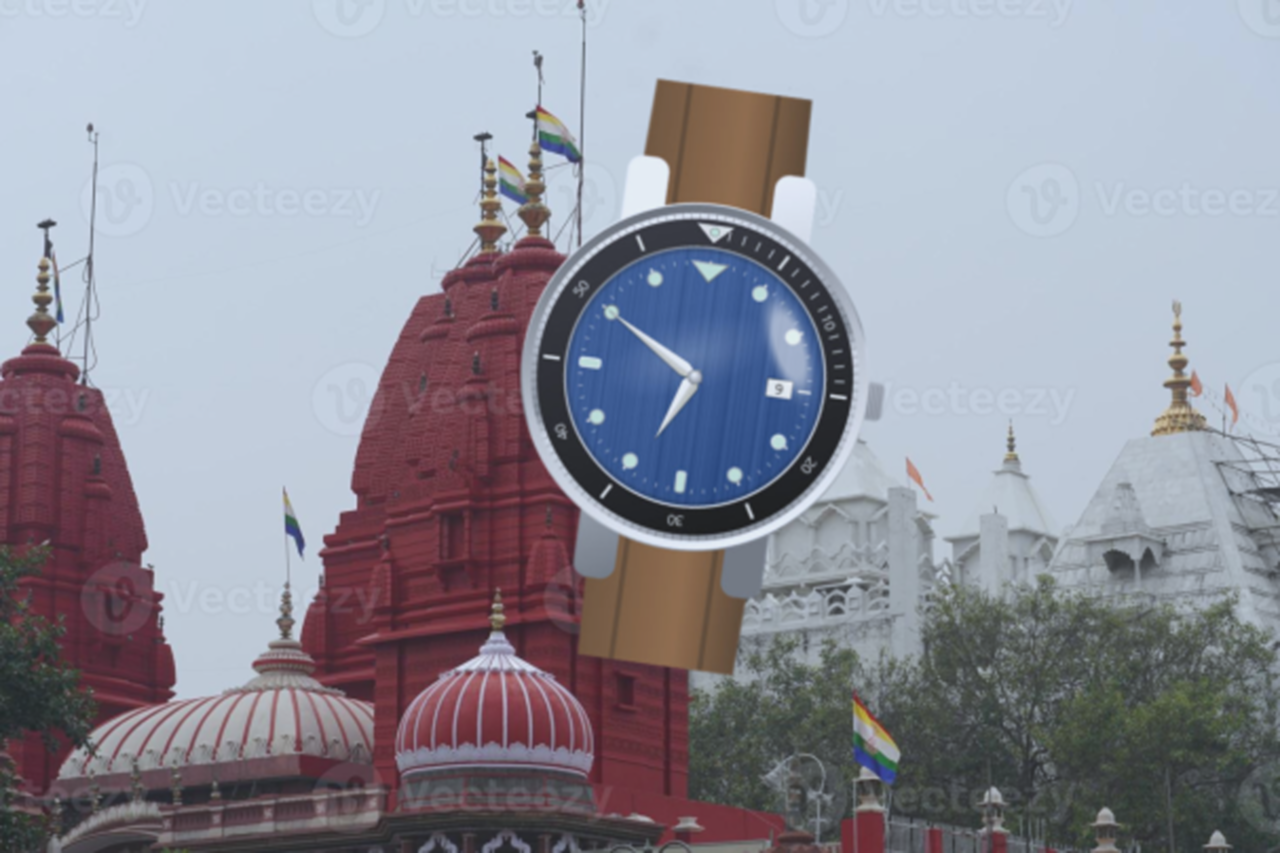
6.50
